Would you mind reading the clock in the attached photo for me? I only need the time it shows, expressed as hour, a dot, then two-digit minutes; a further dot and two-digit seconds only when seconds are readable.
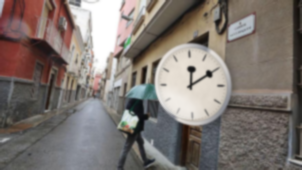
12.10
